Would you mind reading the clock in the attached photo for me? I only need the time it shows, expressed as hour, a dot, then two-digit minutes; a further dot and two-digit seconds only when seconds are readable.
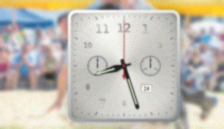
8.27
